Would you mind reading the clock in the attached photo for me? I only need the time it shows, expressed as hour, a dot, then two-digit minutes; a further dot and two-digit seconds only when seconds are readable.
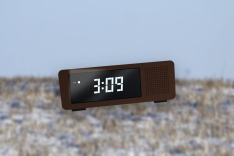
3.09
